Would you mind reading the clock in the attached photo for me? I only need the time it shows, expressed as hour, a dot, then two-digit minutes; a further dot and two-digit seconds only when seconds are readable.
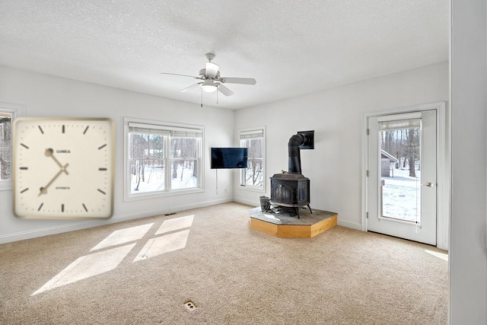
10.37
